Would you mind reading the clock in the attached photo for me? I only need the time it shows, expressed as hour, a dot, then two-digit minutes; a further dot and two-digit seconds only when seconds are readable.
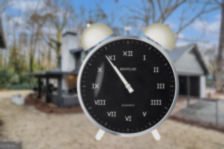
10.54
